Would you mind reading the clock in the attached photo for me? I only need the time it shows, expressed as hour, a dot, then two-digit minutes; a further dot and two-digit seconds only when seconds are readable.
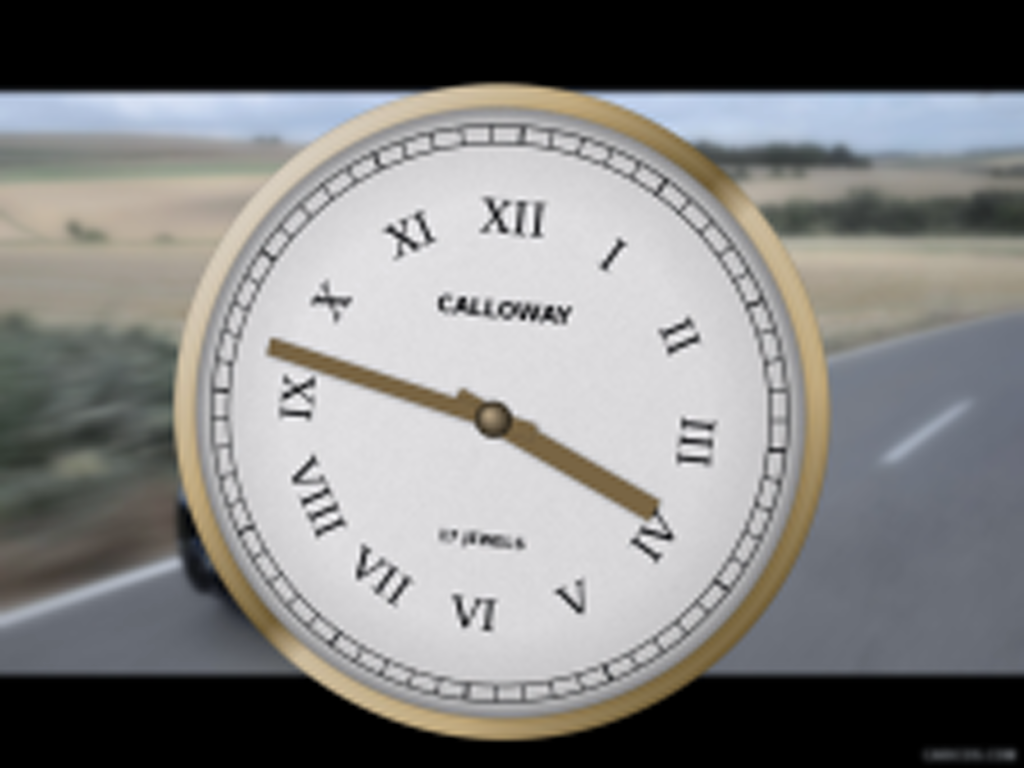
3.47
